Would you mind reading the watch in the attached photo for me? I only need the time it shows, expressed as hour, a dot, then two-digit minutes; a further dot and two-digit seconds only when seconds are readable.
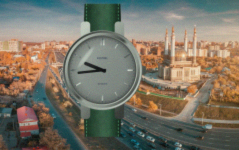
9.44
